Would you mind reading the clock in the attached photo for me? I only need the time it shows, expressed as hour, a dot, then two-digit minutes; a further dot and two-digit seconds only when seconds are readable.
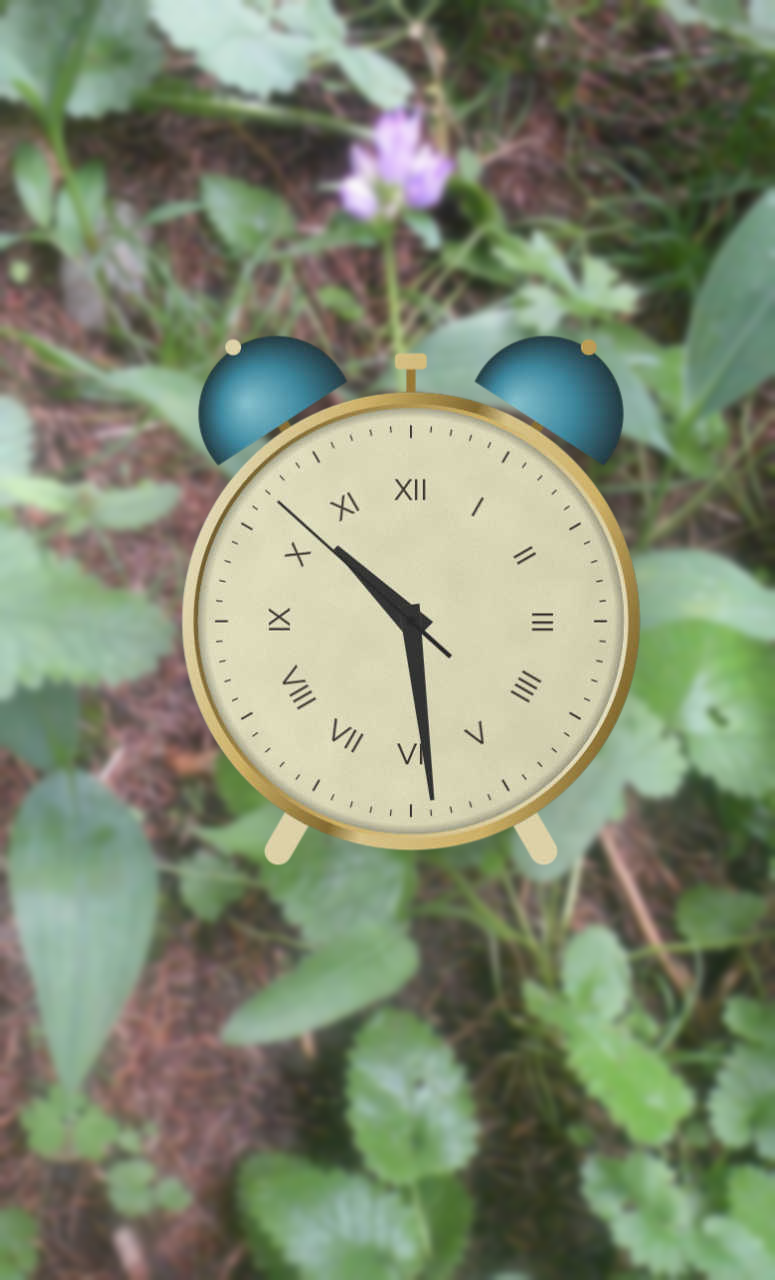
10.28.52
